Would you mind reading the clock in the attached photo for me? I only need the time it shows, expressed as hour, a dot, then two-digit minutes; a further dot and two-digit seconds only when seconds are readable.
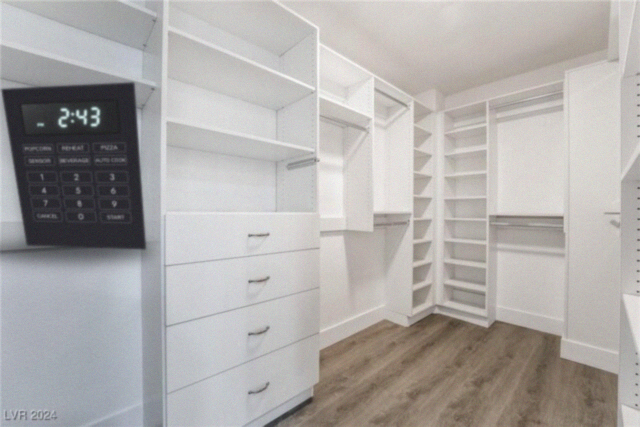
2.43
